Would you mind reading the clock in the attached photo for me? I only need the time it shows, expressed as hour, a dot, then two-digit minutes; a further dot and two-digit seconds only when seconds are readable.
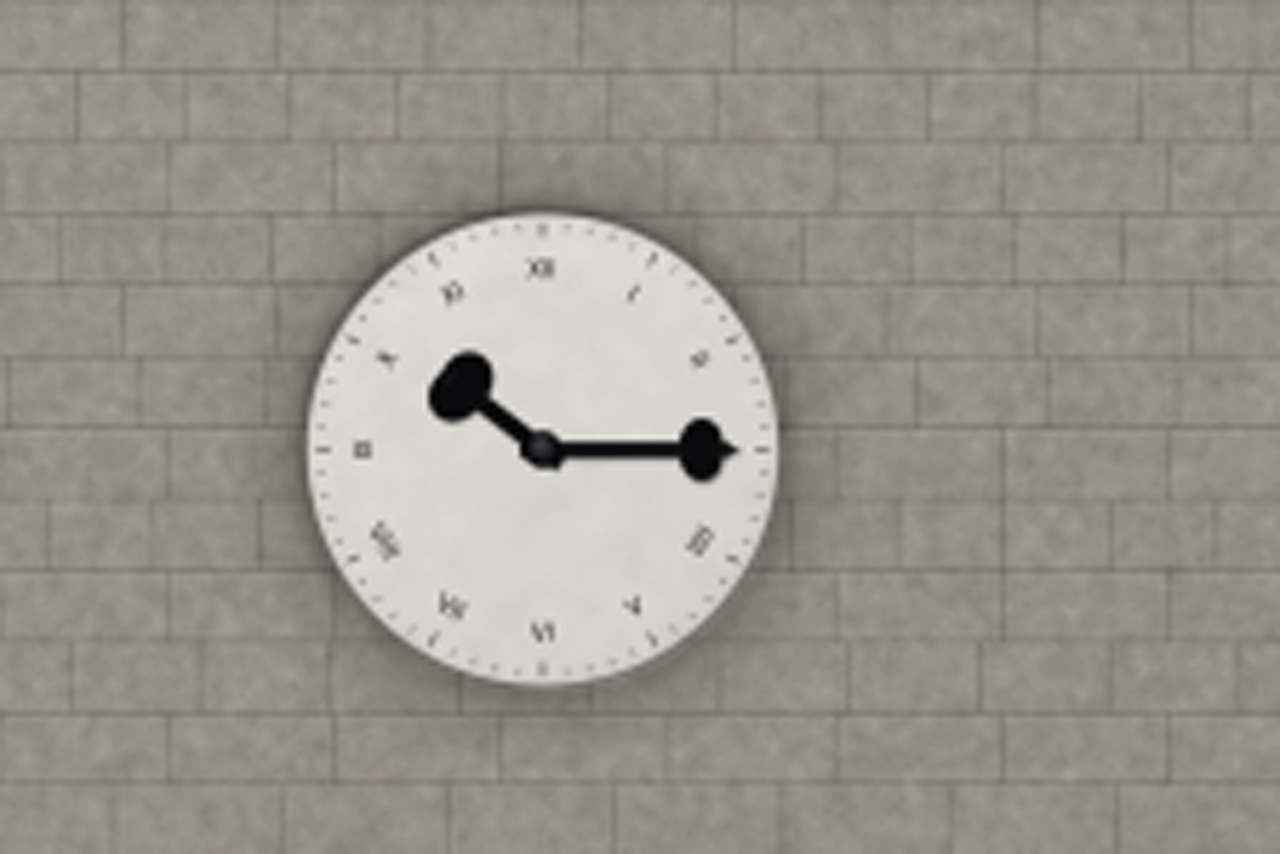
10.15
